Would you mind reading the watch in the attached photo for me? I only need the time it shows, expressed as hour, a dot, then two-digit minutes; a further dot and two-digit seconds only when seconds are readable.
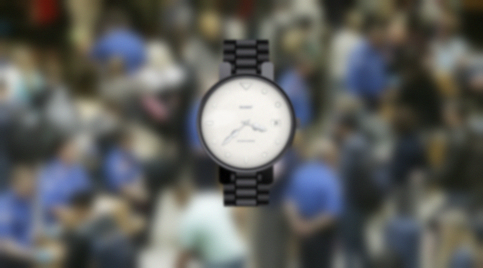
3.38
